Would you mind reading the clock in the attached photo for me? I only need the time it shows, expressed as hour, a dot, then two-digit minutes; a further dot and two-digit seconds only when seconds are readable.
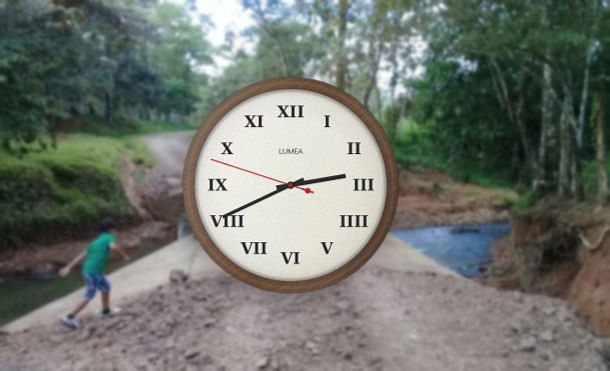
2.40.48
